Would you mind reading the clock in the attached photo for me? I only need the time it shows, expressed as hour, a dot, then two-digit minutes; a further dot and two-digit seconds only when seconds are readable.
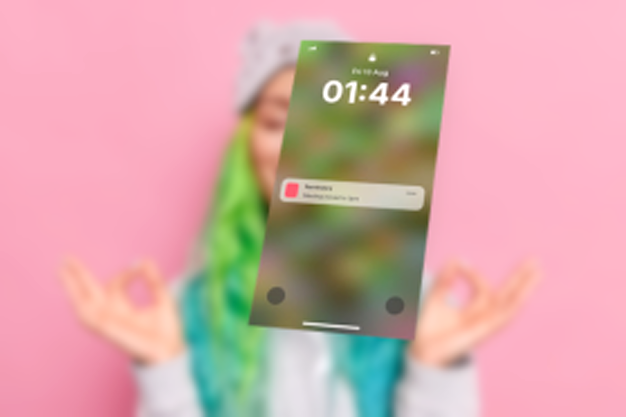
1.44
